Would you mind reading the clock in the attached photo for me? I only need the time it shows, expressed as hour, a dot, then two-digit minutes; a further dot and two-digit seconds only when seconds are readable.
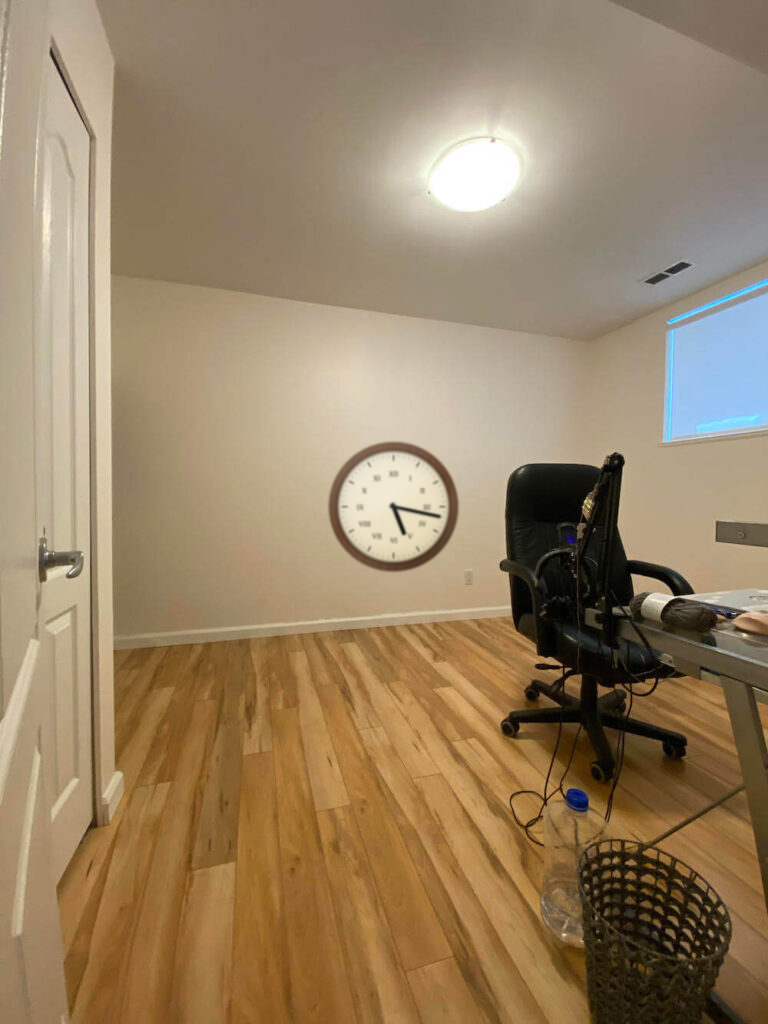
5.17
